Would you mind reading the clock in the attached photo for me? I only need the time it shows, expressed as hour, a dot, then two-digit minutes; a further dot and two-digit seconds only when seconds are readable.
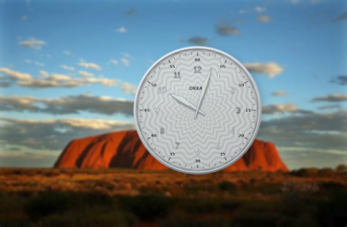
10.03
